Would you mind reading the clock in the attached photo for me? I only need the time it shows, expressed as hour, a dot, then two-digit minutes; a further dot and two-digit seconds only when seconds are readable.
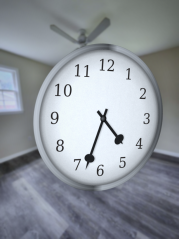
4.33
